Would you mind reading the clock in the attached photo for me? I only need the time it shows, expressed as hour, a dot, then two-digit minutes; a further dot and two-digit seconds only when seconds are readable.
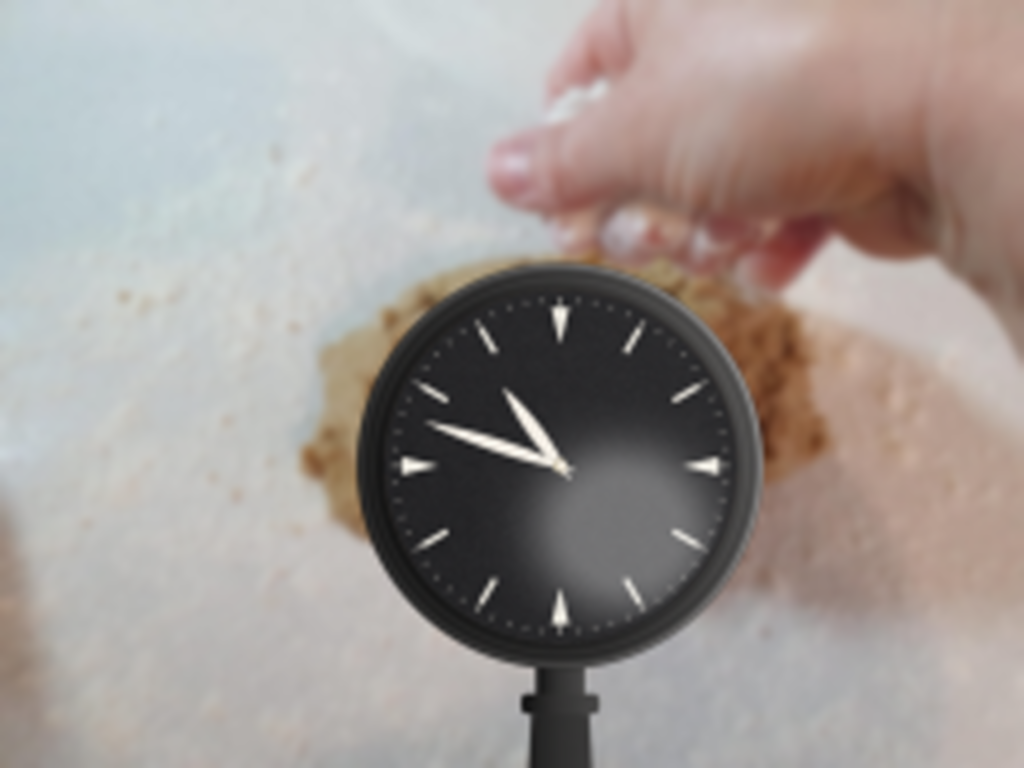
10.48
